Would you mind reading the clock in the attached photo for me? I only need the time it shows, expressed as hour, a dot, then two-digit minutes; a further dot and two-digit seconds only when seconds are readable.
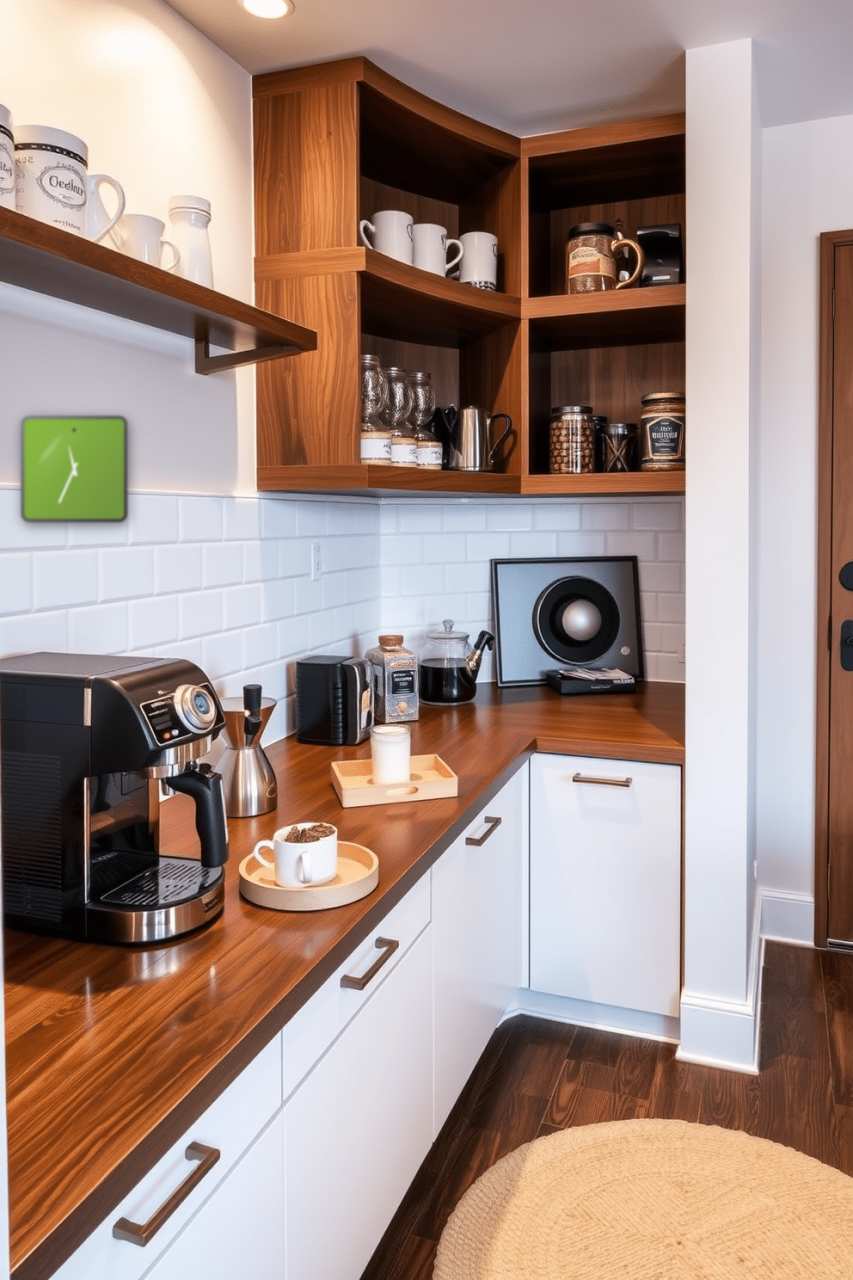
11.34
